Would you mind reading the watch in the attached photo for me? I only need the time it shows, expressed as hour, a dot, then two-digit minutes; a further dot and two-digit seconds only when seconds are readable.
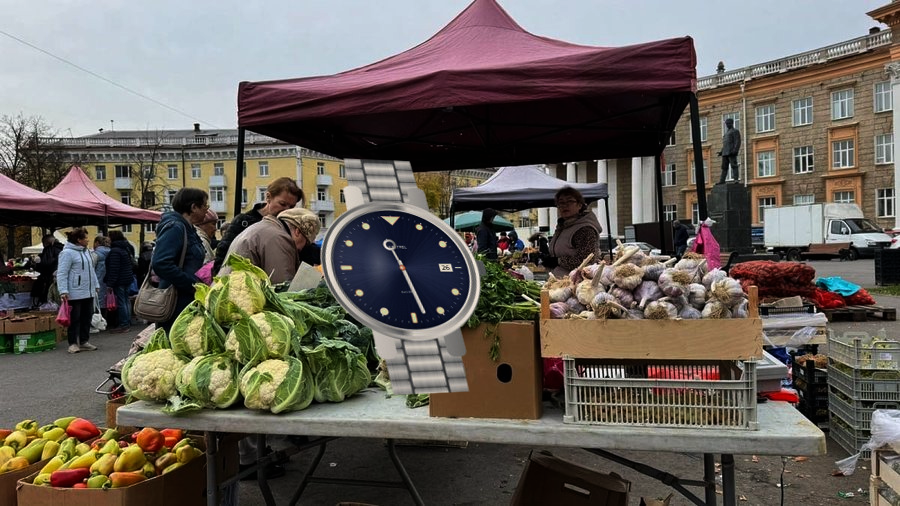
11.28
